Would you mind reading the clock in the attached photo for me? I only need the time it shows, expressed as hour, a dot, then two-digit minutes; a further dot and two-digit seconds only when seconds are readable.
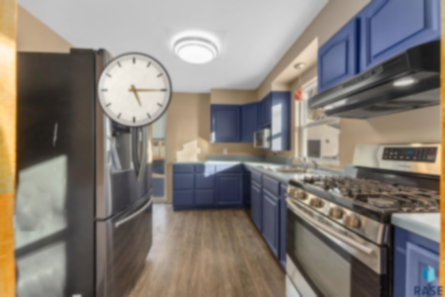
5.15
